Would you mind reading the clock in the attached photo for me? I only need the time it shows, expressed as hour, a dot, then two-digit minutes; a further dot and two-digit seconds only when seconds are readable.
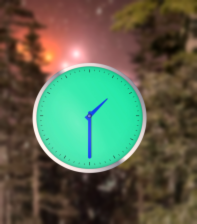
1.30
